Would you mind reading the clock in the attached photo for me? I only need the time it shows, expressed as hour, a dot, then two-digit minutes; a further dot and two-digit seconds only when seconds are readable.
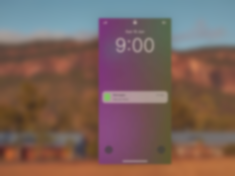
9.00
